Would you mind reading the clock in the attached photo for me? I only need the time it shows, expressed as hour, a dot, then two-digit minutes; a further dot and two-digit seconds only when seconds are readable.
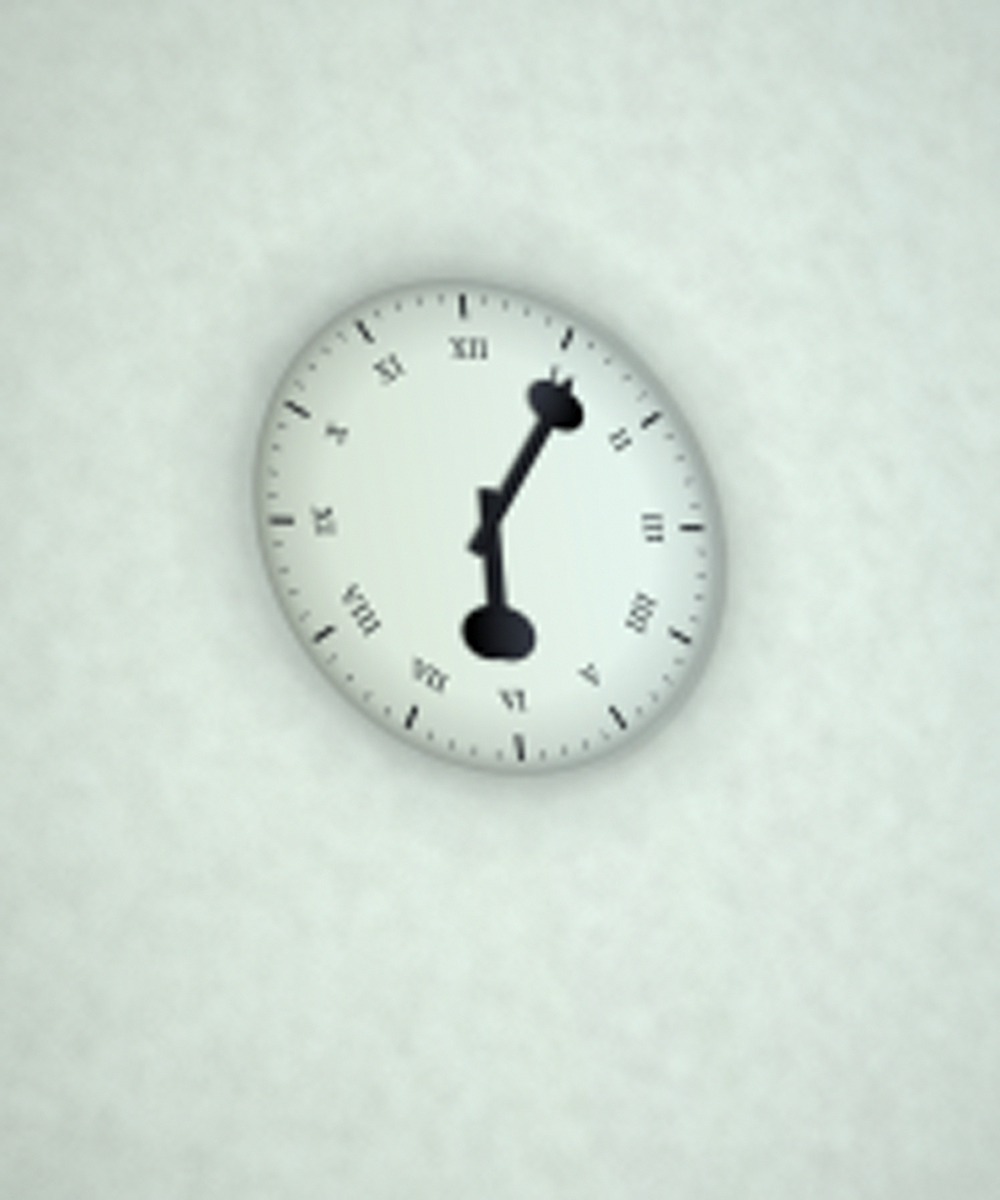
6.06
